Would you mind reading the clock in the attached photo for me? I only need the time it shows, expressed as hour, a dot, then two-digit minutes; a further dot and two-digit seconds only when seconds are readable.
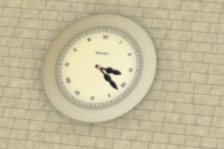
3.22
